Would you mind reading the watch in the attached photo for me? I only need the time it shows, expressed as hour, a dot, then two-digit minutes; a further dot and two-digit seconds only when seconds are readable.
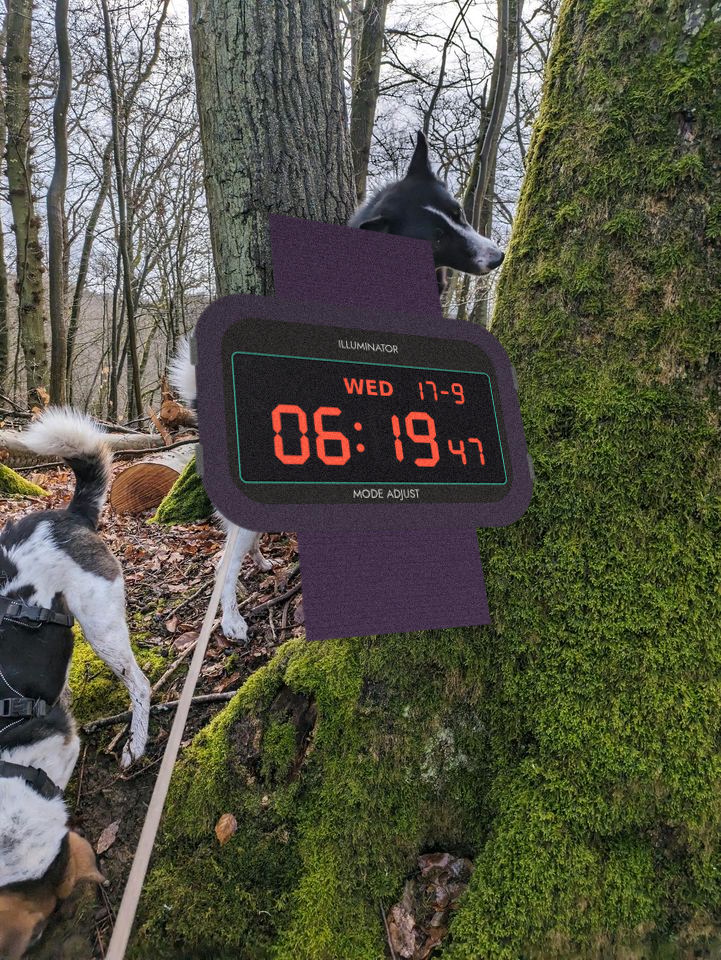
6.19.47
